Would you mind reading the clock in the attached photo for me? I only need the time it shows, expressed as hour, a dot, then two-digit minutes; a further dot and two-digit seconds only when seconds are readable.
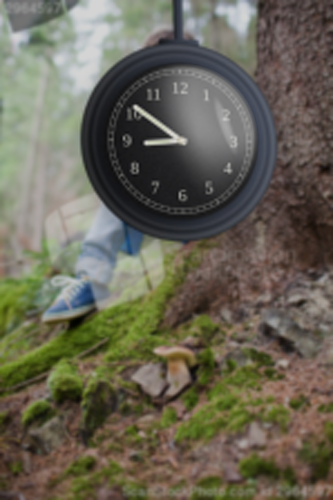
8.51
